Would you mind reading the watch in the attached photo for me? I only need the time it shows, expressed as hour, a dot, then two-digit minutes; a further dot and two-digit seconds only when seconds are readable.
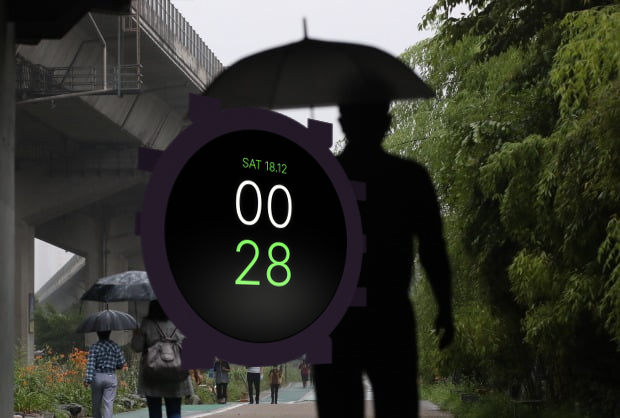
0.28
